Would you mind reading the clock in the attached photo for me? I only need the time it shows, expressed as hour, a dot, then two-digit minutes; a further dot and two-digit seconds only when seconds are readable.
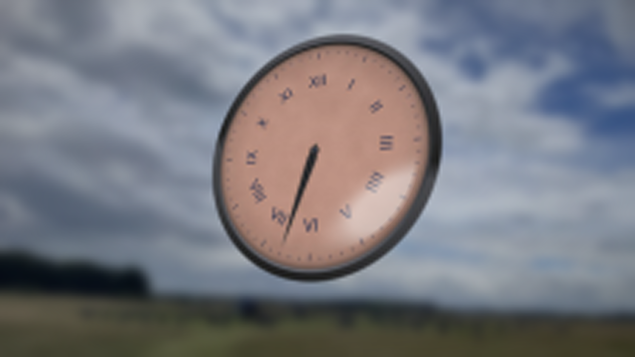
6.33
